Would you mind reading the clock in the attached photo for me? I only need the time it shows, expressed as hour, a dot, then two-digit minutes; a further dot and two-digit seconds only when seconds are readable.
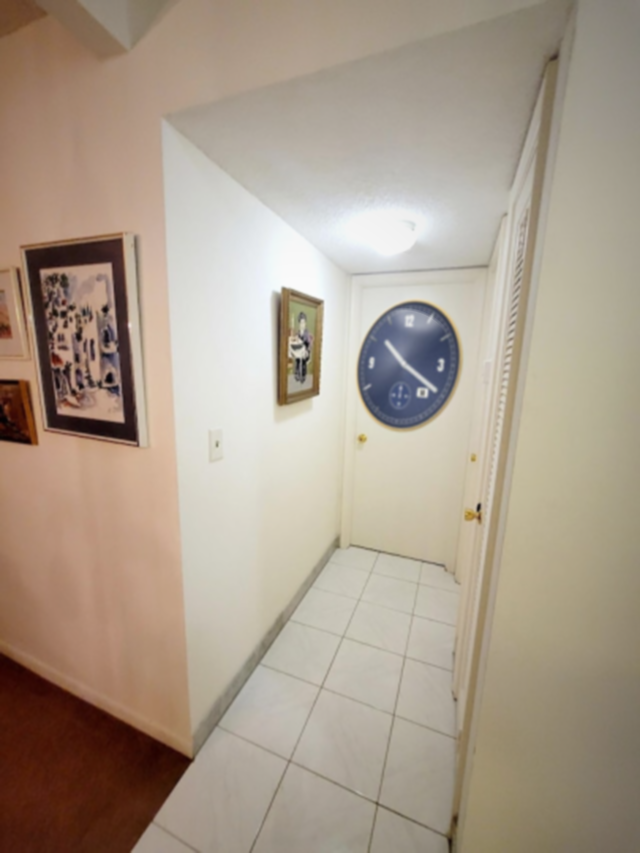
10.20
